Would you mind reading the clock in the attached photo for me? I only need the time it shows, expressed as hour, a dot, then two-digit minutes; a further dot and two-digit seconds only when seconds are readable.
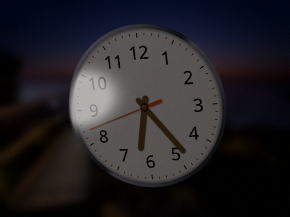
6.23.42
